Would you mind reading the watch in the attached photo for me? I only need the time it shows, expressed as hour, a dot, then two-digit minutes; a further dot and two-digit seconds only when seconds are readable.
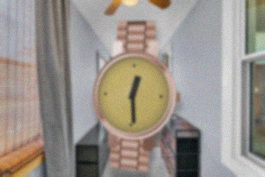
12.29
